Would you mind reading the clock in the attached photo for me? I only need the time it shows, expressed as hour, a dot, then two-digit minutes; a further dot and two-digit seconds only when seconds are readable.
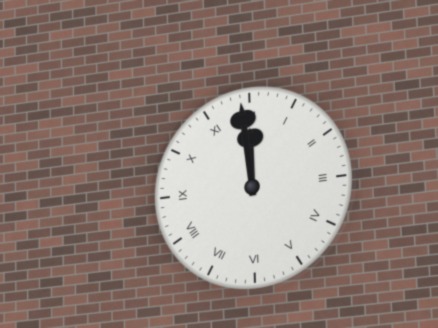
11.59
